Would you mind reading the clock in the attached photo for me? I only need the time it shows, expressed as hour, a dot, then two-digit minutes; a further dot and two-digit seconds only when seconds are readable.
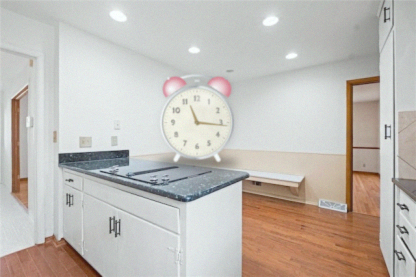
11.16
